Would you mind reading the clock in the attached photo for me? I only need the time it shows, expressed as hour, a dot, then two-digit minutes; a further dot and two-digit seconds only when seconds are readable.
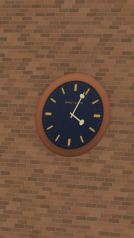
4.04
